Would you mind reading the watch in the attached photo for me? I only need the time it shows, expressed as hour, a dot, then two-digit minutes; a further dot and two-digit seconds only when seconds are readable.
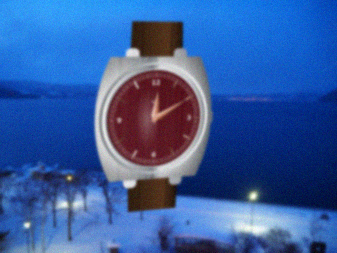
12.10
